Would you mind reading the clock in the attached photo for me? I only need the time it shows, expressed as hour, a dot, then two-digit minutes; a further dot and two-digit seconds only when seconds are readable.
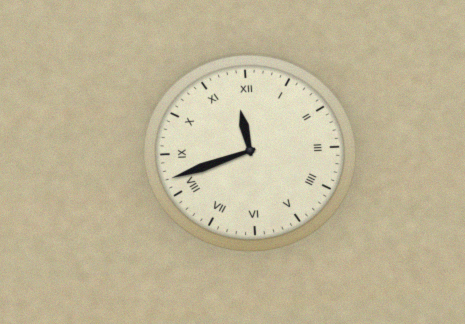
11.42
